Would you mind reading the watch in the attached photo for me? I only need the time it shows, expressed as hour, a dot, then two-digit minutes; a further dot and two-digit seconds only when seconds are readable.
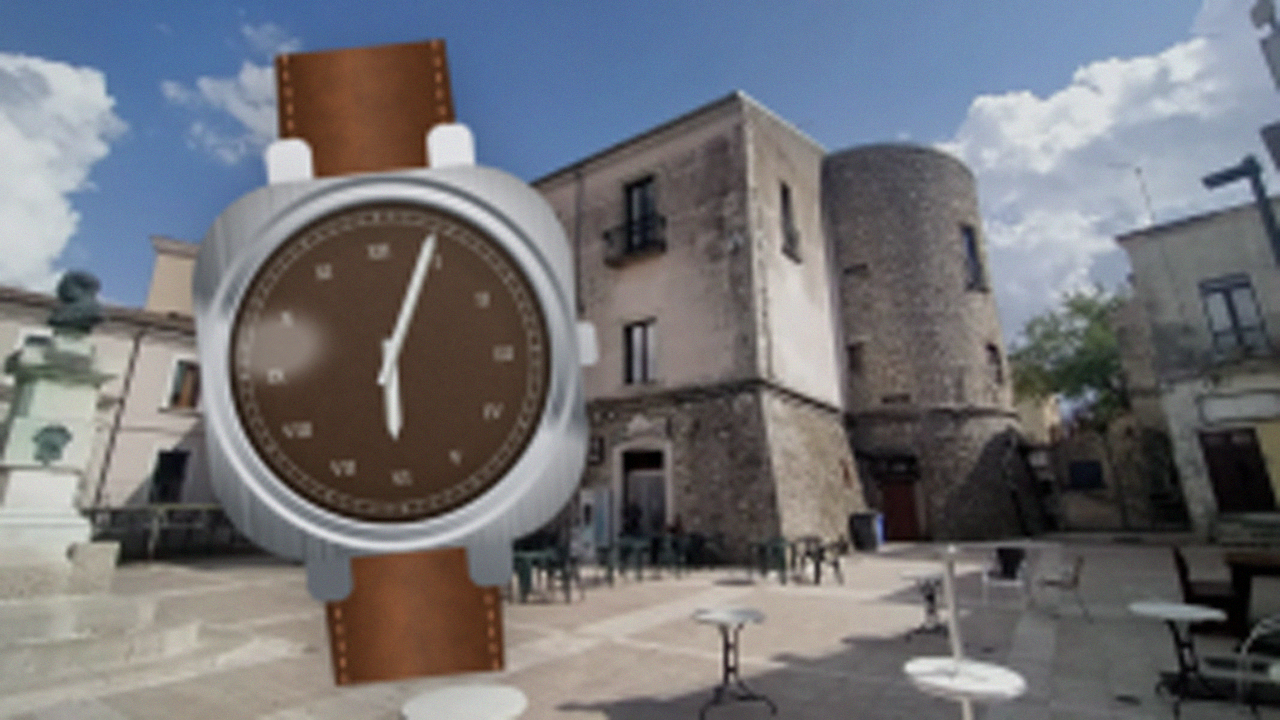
6.04
